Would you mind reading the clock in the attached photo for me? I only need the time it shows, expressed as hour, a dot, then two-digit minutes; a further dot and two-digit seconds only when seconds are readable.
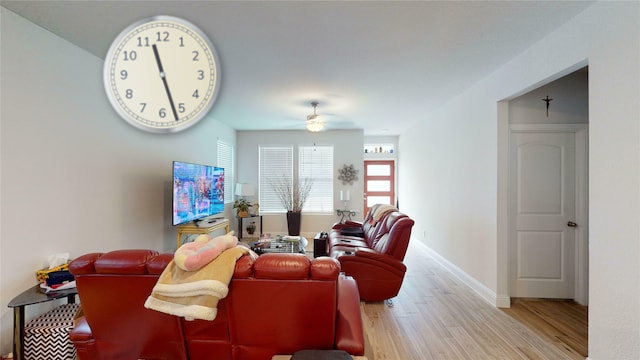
11.27
